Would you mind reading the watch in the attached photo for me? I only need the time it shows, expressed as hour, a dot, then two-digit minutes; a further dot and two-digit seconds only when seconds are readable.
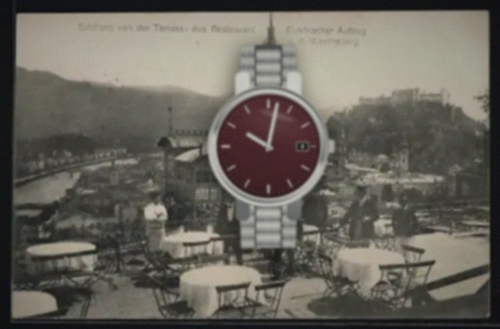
10.02
